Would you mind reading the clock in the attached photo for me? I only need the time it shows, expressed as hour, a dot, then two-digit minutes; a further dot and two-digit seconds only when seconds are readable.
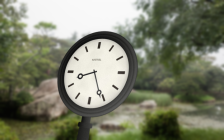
8.26
